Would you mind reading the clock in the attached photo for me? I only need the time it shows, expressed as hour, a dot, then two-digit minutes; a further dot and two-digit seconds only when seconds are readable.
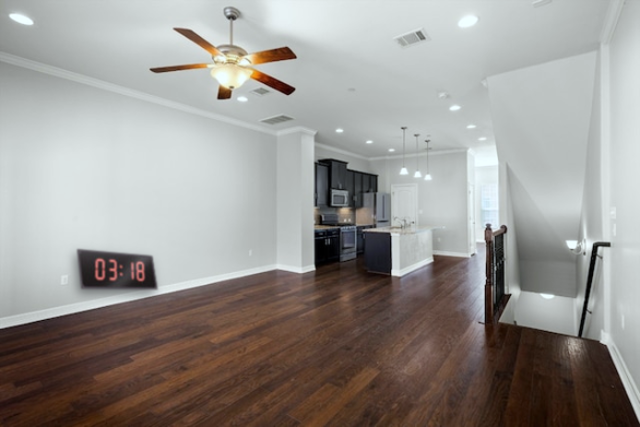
3.18
